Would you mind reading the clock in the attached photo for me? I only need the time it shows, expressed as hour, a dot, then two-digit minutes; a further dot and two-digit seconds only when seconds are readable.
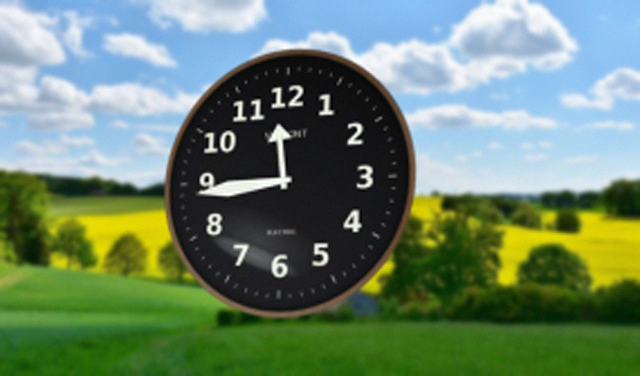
11.44
